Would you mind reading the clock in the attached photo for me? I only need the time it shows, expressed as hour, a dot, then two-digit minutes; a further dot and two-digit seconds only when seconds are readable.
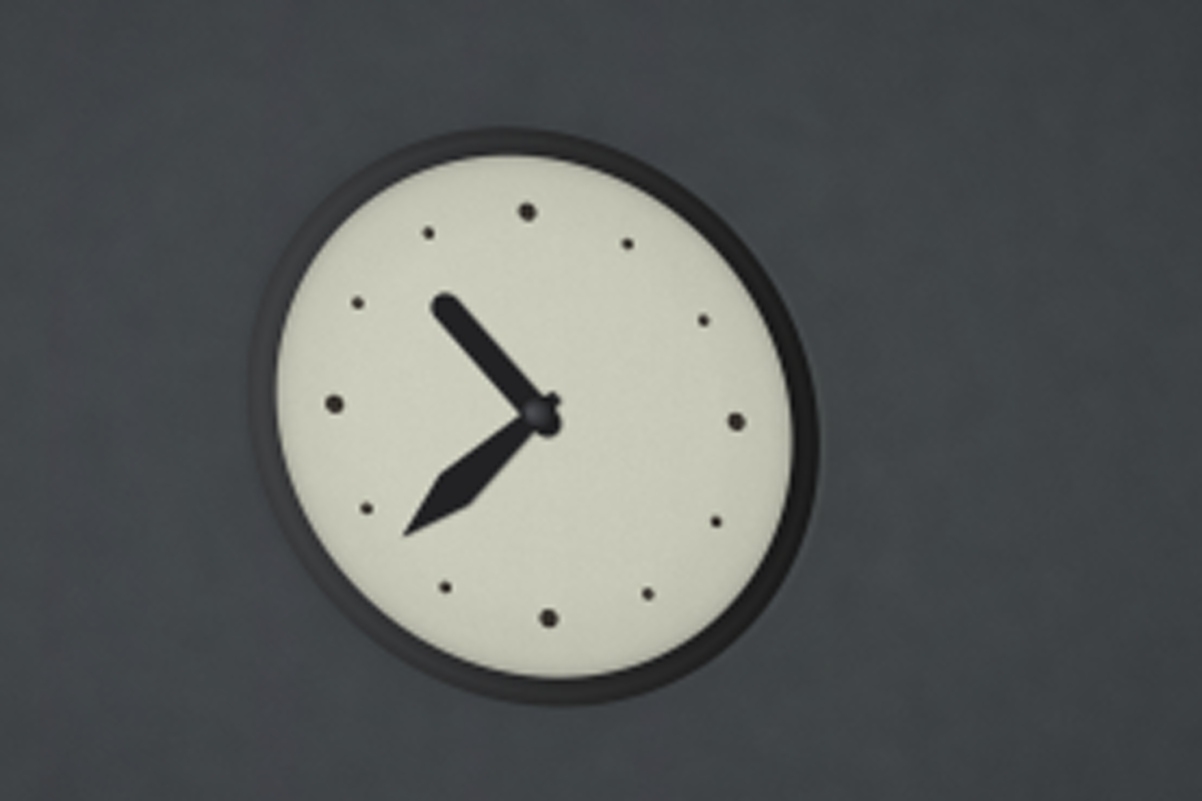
10.38
